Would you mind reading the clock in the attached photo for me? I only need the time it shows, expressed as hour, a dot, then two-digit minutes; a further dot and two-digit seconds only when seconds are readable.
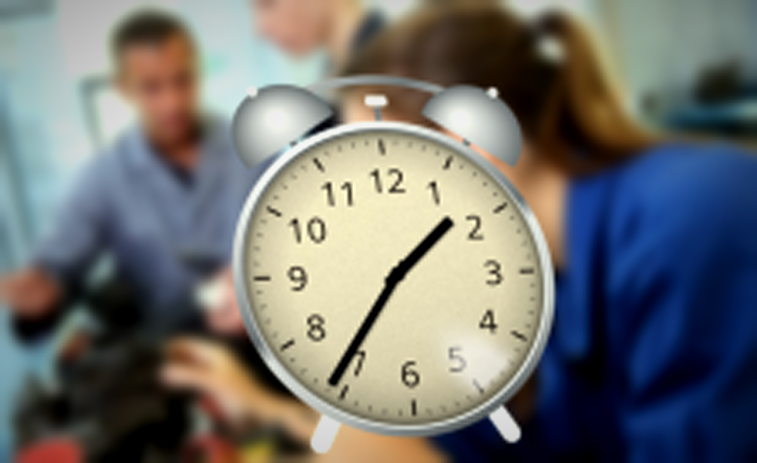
1.36
